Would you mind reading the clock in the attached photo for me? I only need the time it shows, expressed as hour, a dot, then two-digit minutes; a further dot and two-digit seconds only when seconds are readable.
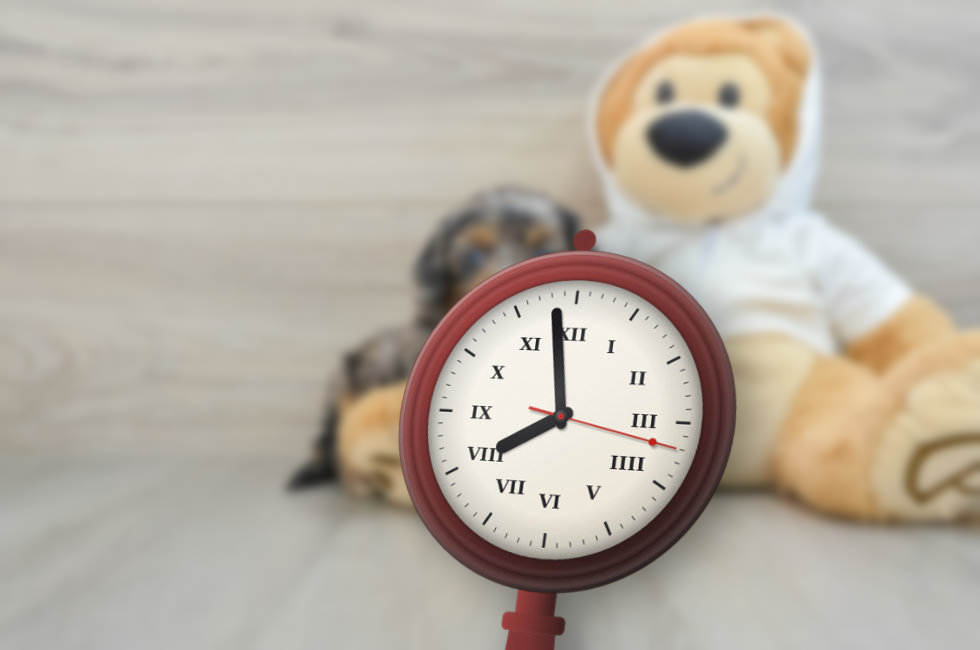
7.58.17
